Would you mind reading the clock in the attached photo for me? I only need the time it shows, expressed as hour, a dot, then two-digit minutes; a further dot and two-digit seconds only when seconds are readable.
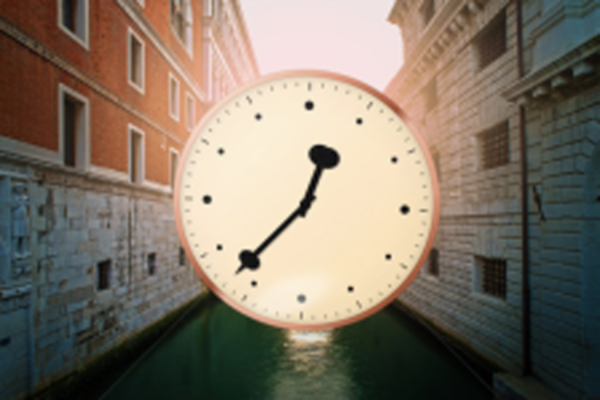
12.37
